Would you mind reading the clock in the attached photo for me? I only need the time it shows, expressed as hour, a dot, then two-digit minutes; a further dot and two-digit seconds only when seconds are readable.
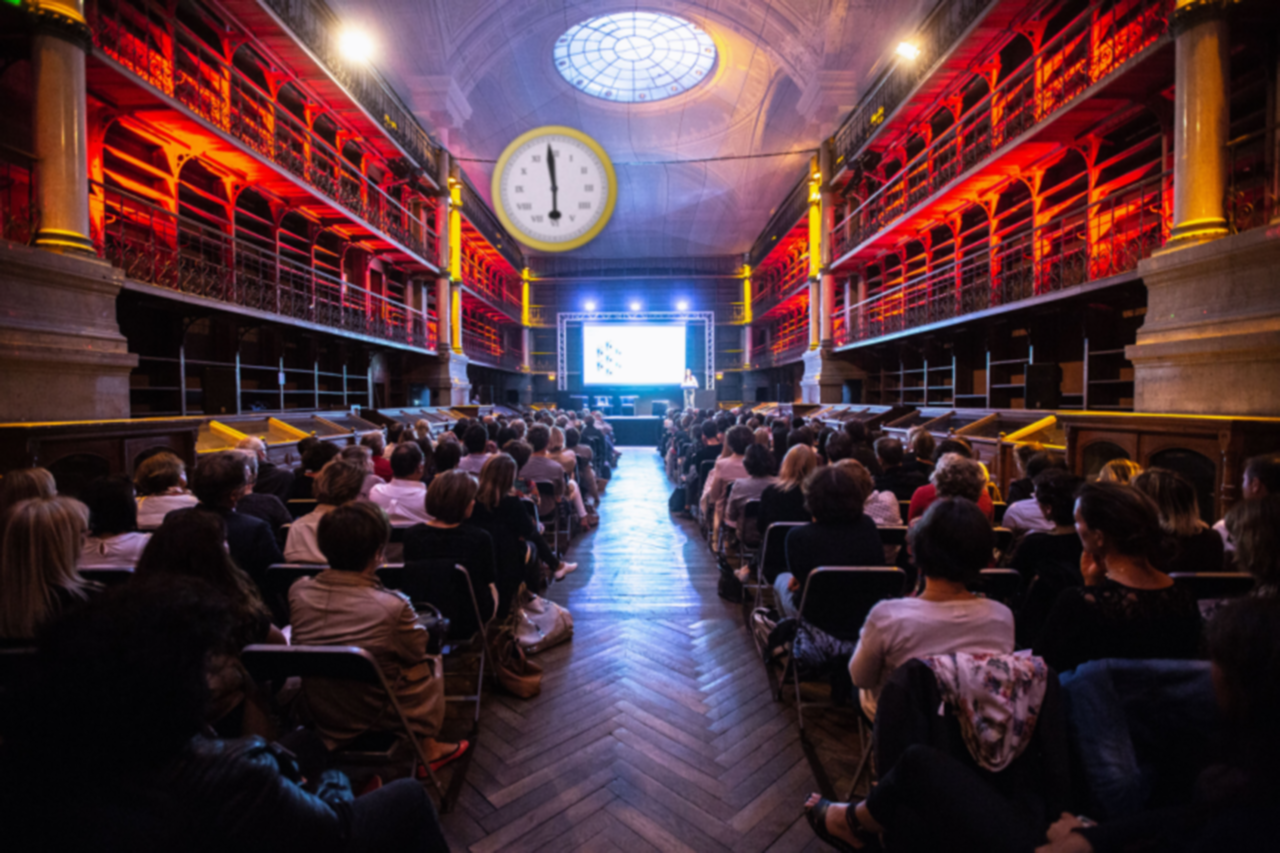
5.59
